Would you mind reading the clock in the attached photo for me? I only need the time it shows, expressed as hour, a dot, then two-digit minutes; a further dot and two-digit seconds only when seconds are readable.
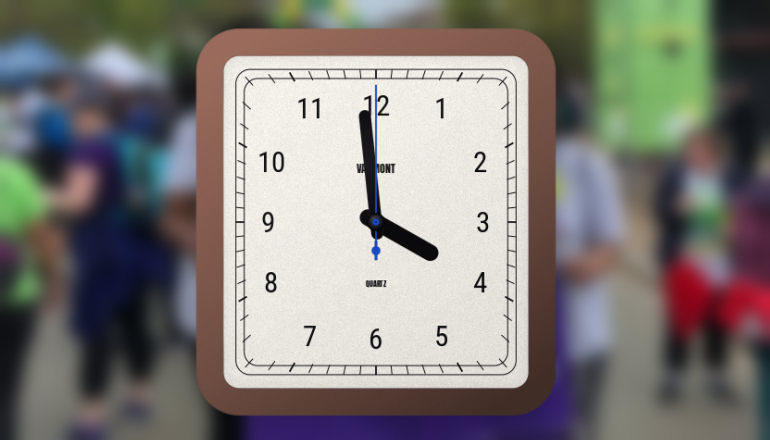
3.59.00
